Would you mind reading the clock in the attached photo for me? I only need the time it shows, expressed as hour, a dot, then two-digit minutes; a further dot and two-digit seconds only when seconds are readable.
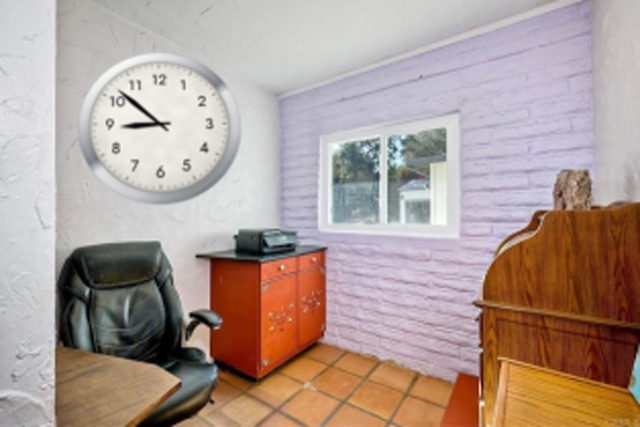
8.52
